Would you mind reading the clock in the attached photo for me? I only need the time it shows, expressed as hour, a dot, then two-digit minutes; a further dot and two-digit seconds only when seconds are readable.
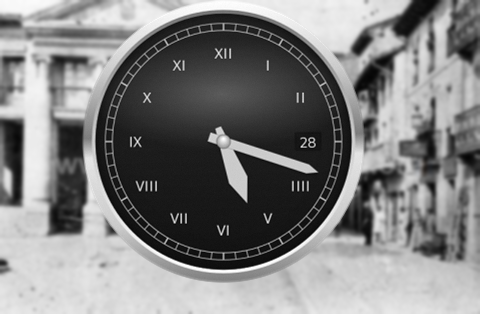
5.18
